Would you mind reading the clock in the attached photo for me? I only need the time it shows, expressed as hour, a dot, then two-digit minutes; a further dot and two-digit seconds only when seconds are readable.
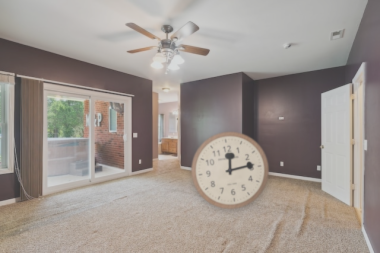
12.14
